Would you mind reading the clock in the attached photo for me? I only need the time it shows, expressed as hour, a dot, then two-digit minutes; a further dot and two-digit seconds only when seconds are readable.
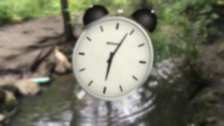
6.04
